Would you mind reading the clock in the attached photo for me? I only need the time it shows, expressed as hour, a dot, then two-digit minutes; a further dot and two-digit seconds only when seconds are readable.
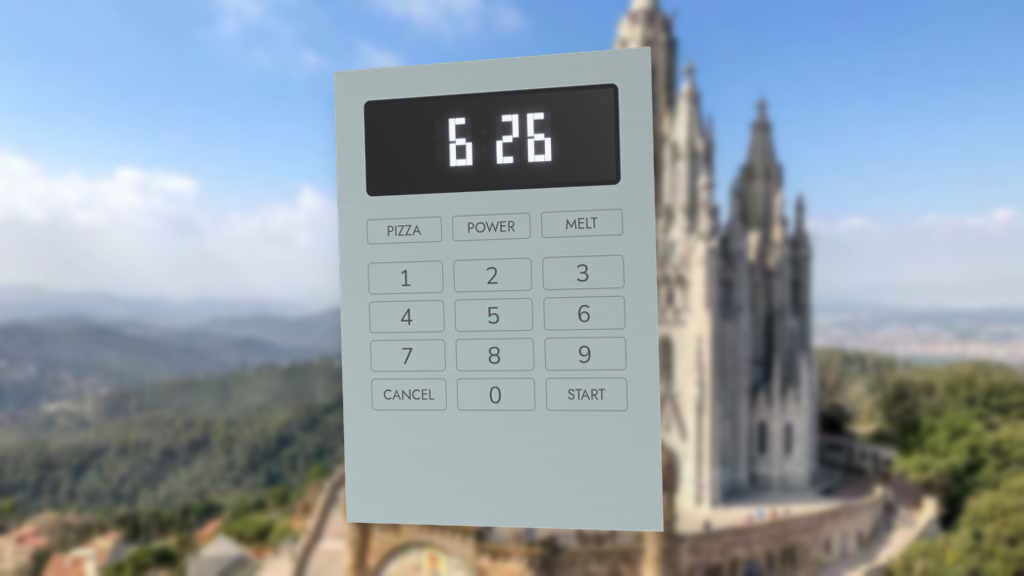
6.26
